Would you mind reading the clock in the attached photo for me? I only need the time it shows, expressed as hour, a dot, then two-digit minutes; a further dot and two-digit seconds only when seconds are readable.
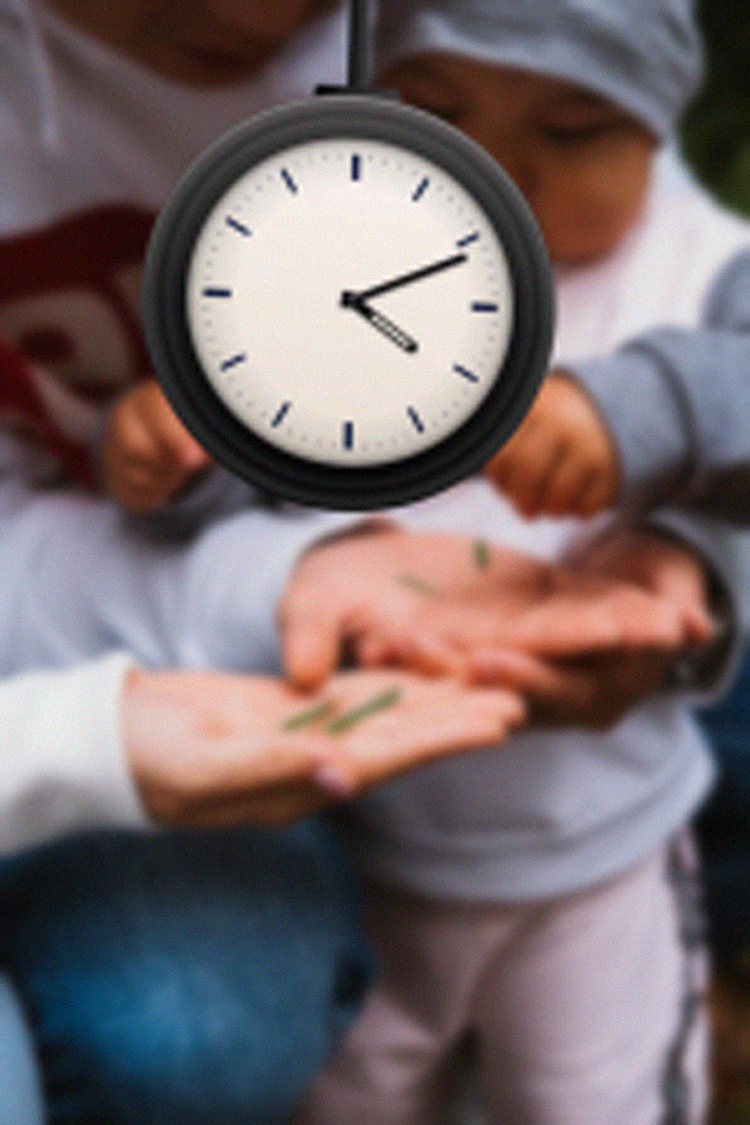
4.11
